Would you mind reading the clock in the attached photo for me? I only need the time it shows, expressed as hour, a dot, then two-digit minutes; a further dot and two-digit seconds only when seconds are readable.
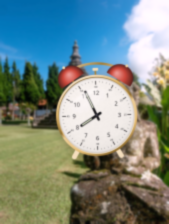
7.56
